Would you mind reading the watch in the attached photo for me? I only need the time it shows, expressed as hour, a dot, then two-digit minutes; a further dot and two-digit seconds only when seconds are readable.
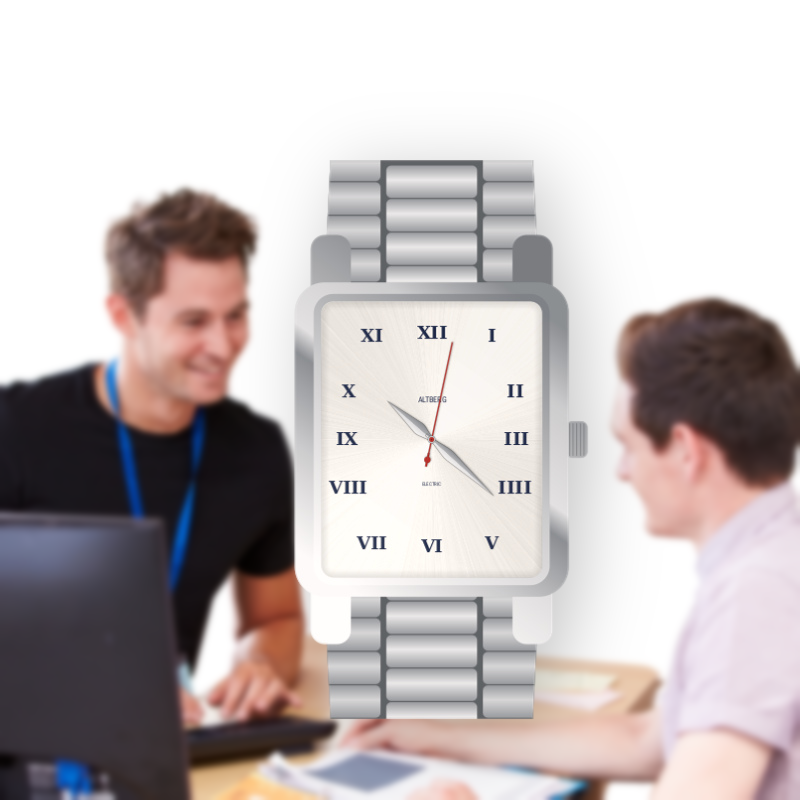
10.22.02
